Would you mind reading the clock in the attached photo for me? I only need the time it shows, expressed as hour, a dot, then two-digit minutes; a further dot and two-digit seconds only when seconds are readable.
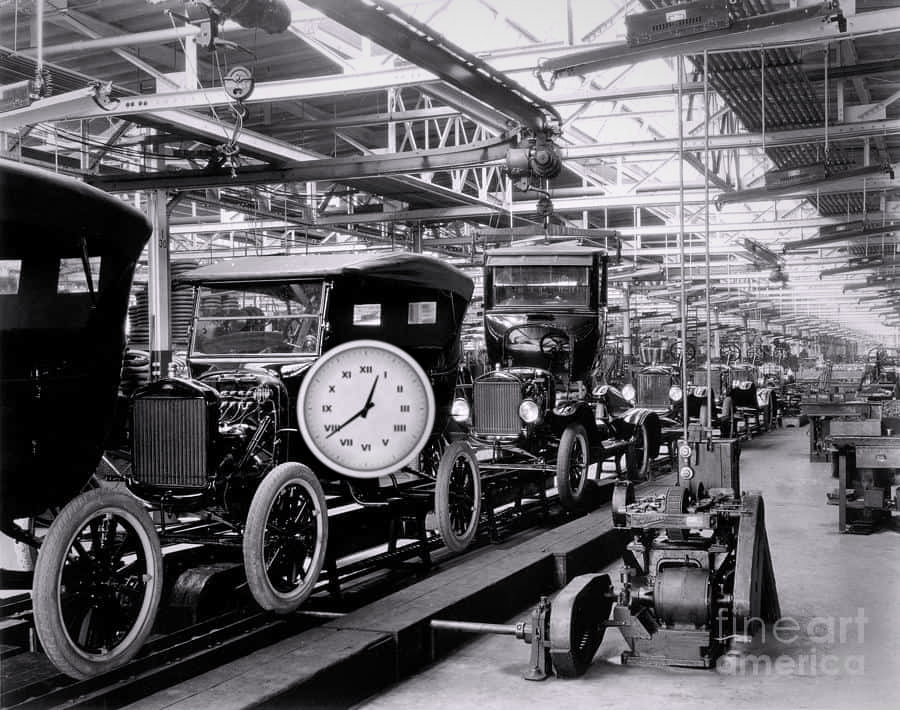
12.39
